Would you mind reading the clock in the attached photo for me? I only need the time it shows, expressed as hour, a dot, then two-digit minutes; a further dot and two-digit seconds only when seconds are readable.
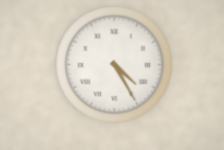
4.25
